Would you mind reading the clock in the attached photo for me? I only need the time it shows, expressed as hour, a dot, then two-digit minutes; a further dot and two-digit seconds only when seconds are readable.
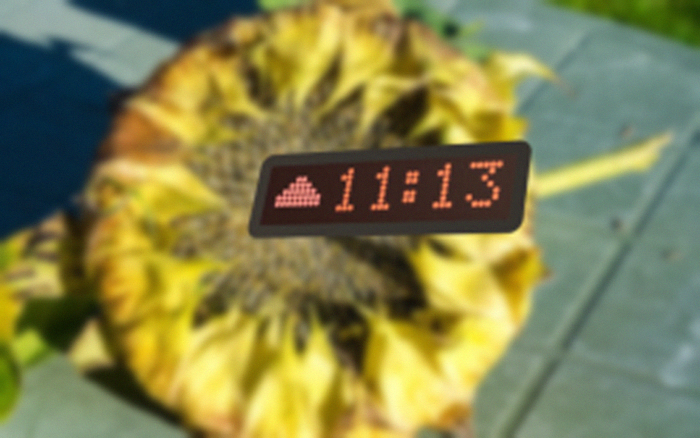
11.13
